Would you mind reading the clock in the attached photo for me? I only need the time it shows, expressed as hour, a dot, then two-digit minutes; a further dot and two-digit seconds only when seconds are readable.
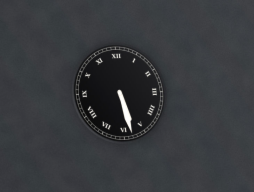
5.28
